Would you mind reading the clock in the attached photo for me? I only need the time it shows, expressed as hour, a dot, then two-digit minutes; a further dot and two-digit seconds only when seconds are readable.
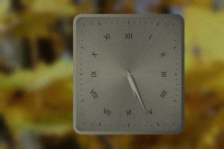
5.26
